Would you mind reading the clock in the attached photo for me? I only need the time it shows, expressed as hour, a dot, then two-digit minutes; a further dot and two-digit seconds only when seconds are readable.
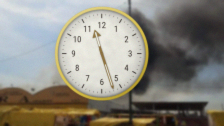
11.27
